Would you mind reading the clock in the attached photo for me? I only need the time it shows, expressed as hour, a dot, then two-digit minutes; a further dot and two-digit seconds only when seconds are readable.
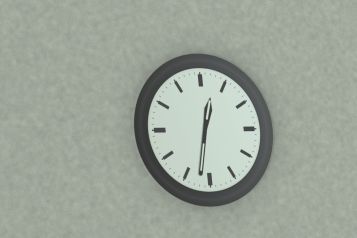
12.32
